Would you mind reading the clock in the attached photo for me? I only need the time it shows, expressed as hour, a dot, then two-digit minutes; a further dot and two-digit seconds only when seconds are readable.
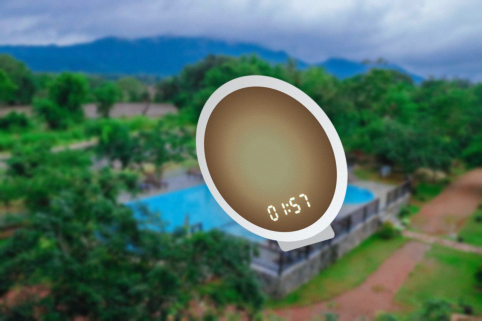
1.57
